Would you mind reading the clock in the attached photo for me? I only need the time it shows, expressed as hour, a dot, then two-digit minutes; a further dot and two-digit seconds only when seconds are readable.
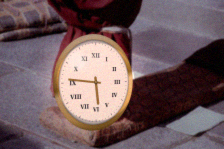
5.46
